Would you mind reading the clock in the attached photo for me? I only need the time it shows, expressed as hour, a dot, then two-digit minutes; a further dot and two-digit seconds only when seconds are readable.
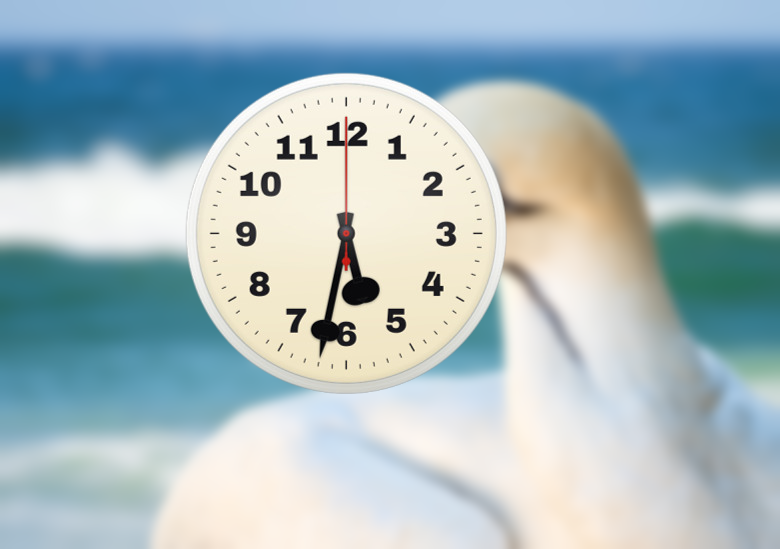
5.32.00
